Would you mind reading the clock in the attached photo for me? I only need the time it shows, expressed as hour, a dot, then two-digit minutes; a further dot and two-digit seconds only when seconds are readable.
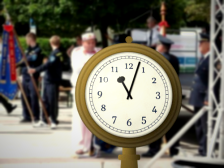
11.03
